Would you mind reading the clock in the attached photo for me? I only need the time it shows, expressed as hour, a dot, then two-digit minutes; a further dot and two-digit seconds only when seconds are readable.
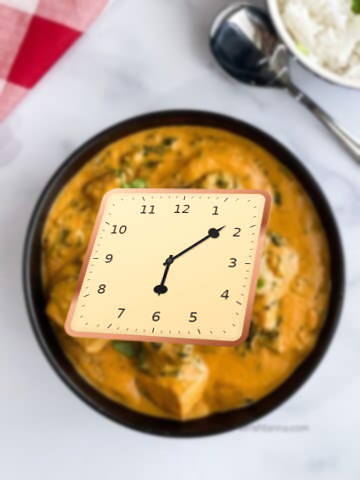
6.08
